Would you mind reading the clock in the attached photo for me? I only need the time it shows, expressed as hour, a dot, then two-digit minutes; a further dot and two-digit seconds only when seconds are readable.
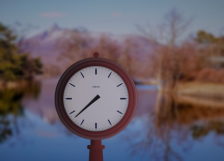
7.38
